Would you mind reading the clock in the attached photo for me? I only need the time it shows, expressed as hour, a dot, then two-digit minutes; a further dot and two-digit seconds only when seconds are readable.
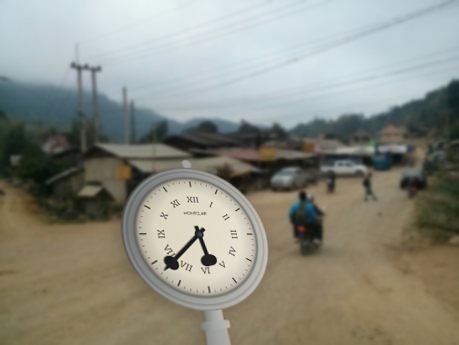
5.38
